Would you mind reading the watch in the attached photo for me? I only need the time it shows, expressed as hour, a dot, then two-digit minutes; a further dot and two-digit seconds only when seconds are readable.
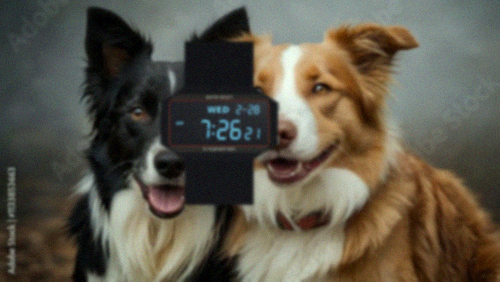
7.26.21
